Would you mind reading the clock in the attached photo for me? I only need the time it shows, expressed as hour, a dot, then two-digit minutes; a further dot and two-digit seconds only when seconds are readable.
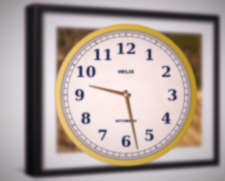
9.28
